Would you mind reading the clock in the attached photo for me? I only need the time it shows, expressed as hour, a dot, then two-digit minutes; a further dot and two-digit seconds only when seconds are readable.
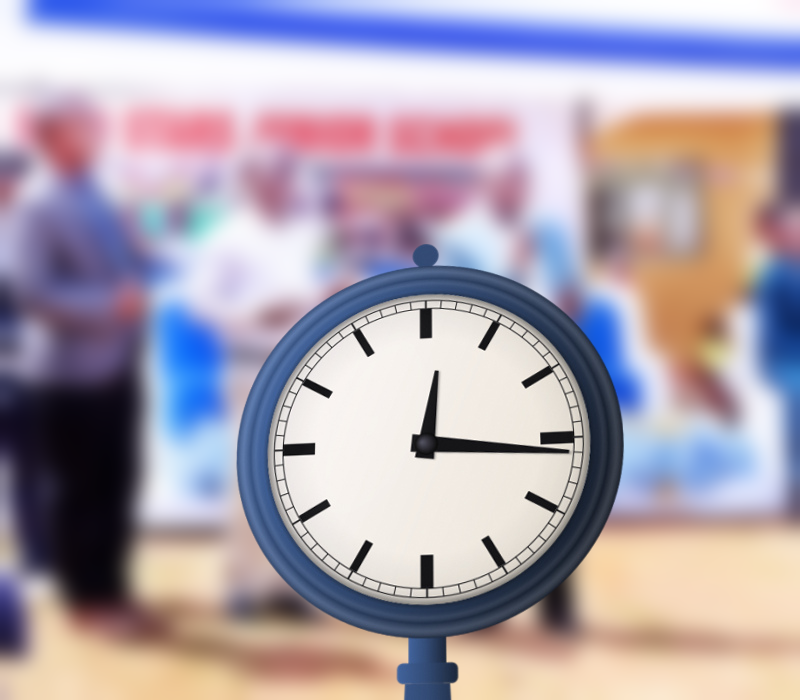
12.16
